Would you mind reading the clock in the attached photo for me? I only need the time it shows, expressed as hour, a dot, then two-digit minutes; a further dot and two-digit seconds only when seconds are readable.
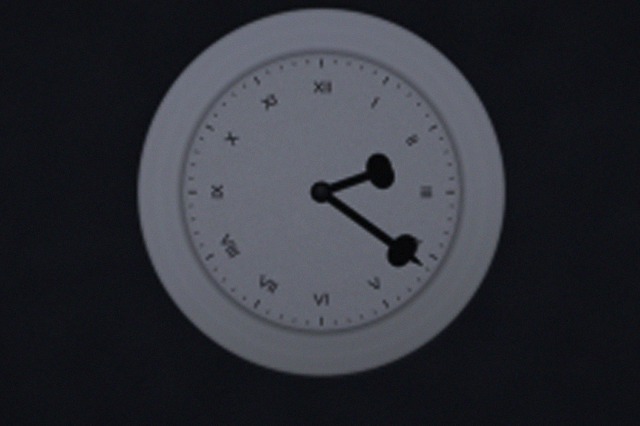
2.21
